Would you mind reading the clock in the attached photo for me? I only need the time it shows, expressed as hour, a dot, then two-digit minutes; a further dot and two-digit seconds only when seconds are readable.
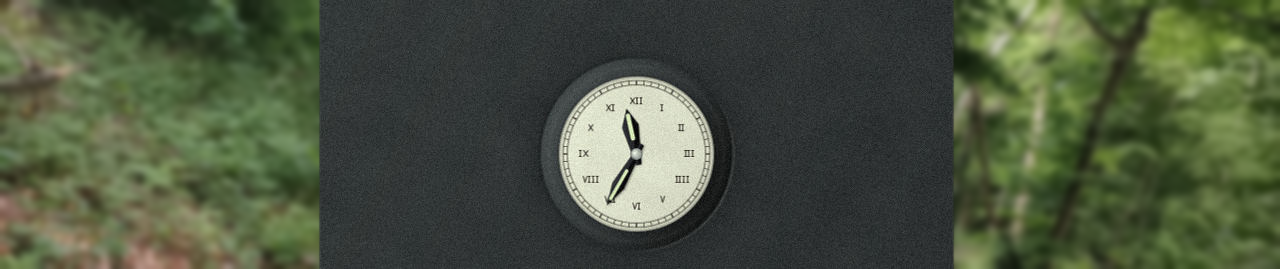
11.35
